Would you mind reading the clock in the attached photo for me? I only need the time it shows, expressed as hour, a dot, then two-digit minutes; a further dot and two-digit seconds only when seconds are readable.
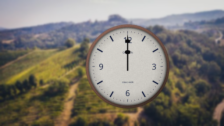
12.00
